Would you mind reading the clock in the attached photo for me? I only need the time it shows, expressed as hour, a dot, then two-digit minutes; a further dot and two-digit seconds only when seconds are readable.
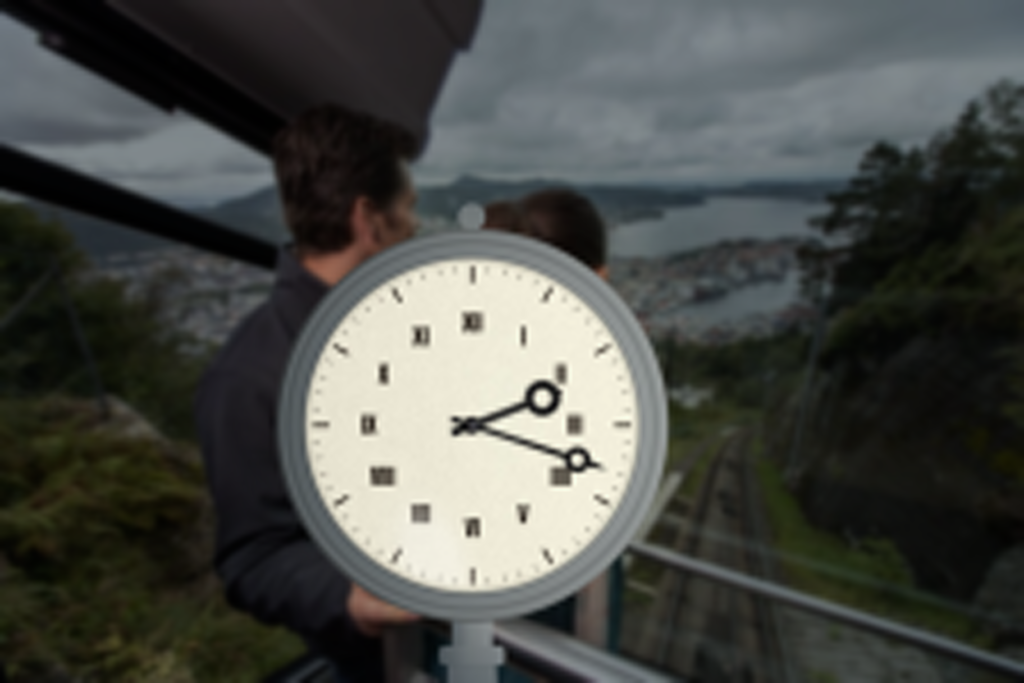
2.18
